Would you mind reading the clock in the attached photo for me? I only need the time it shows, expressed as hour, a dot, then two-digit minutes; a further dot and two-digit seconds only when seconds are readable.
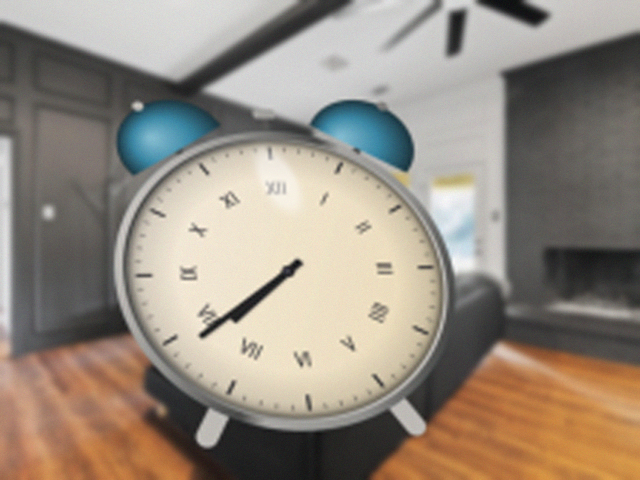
7.39
